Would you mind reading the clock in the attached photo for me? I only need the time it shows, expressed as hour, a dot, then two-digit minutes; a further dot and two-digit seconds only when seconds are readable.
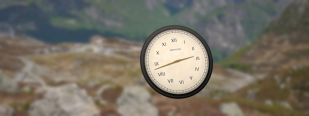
2.43
